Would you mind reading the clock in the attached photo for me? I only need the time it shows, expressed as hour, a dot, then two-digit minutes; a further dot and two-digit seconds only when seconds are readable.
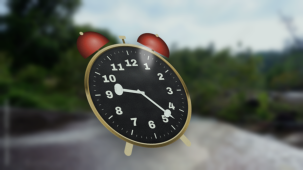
9.23
